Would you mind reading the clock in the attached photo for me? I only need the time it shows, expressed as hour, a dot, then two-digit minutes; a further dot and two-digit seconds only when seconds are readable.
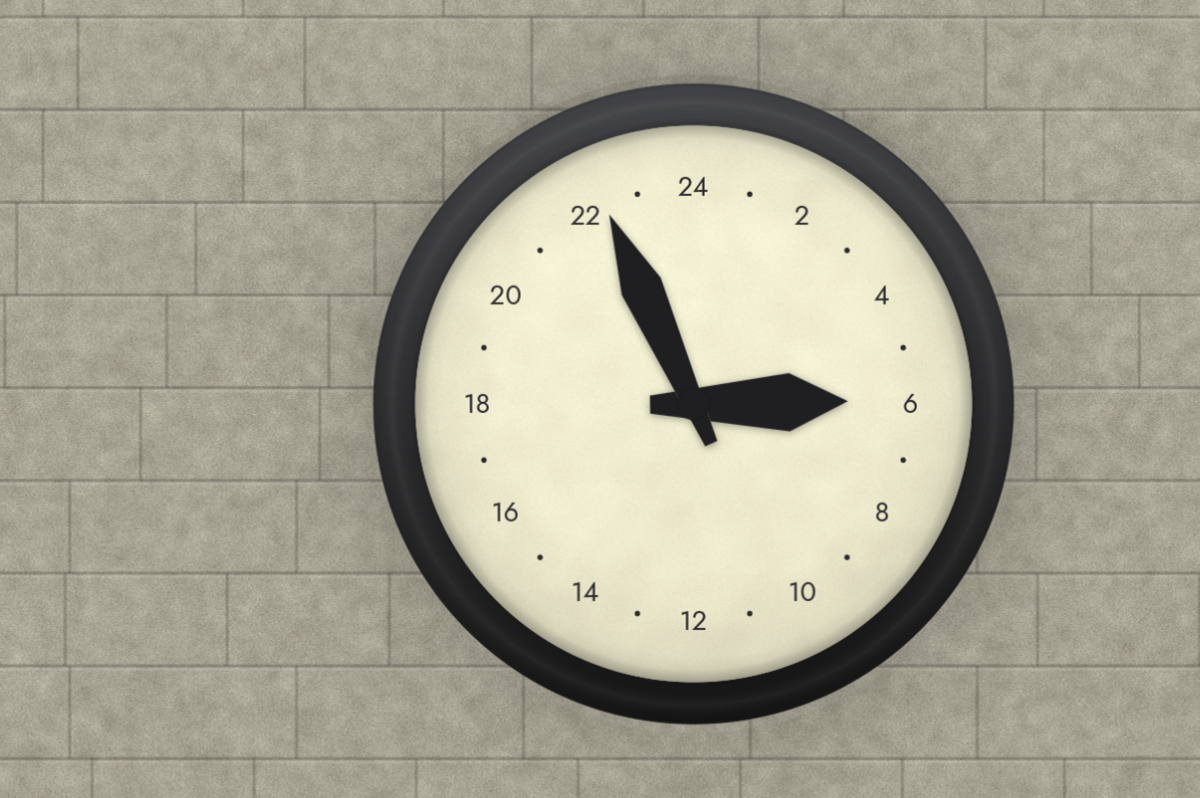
5.56
